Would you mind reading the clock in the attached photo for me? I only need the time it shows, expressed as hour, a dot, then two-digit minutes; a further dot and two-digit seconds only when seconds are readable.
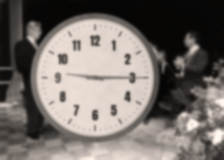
9.15
